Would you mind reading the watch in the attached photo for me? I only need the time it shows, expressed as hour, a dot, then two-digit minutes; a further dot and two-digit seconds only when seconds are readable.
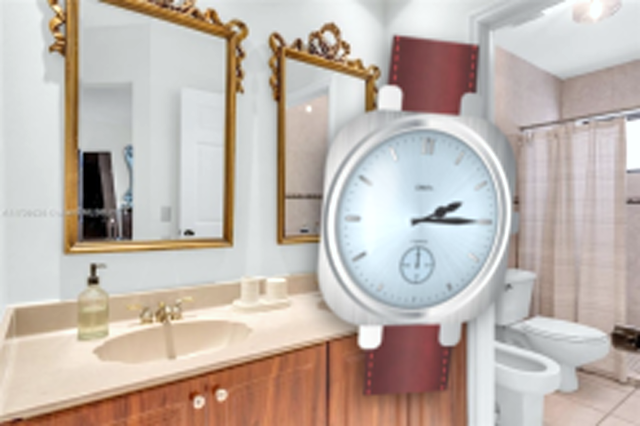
2.15
